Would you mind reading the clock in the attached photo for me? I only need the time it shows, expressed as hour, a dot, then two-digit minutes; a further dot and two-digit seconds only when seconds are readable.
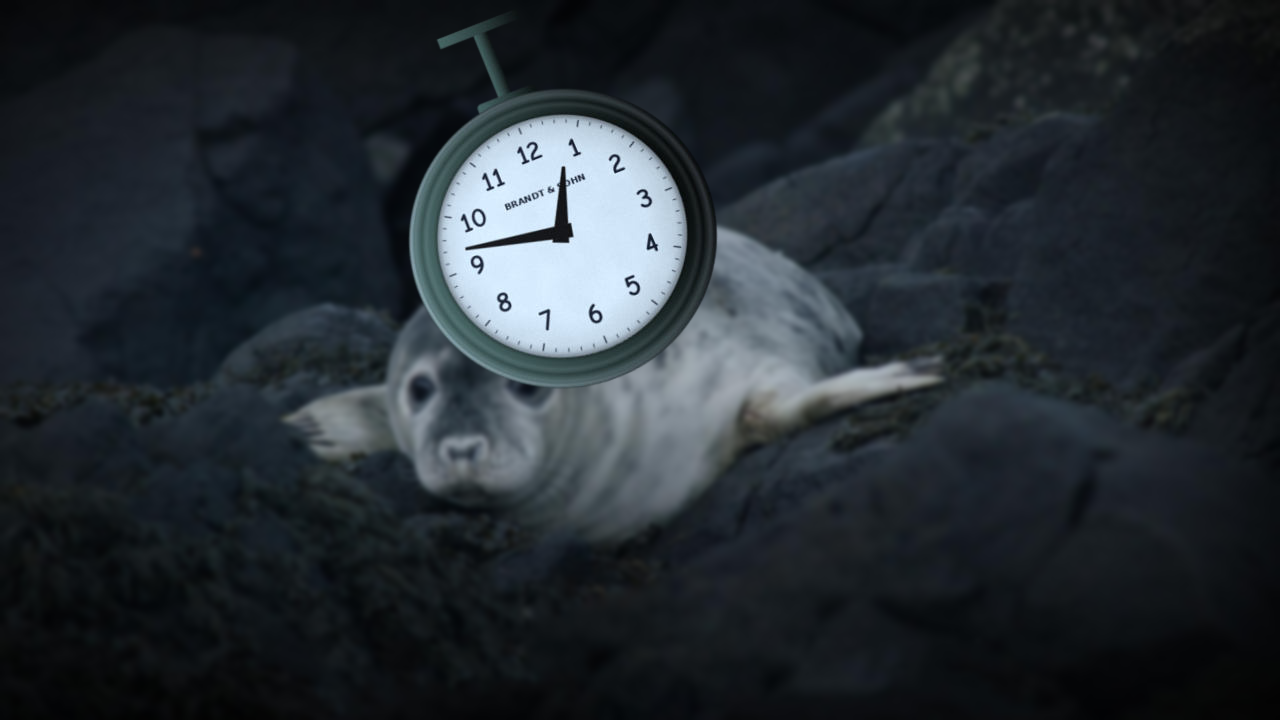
12.47
